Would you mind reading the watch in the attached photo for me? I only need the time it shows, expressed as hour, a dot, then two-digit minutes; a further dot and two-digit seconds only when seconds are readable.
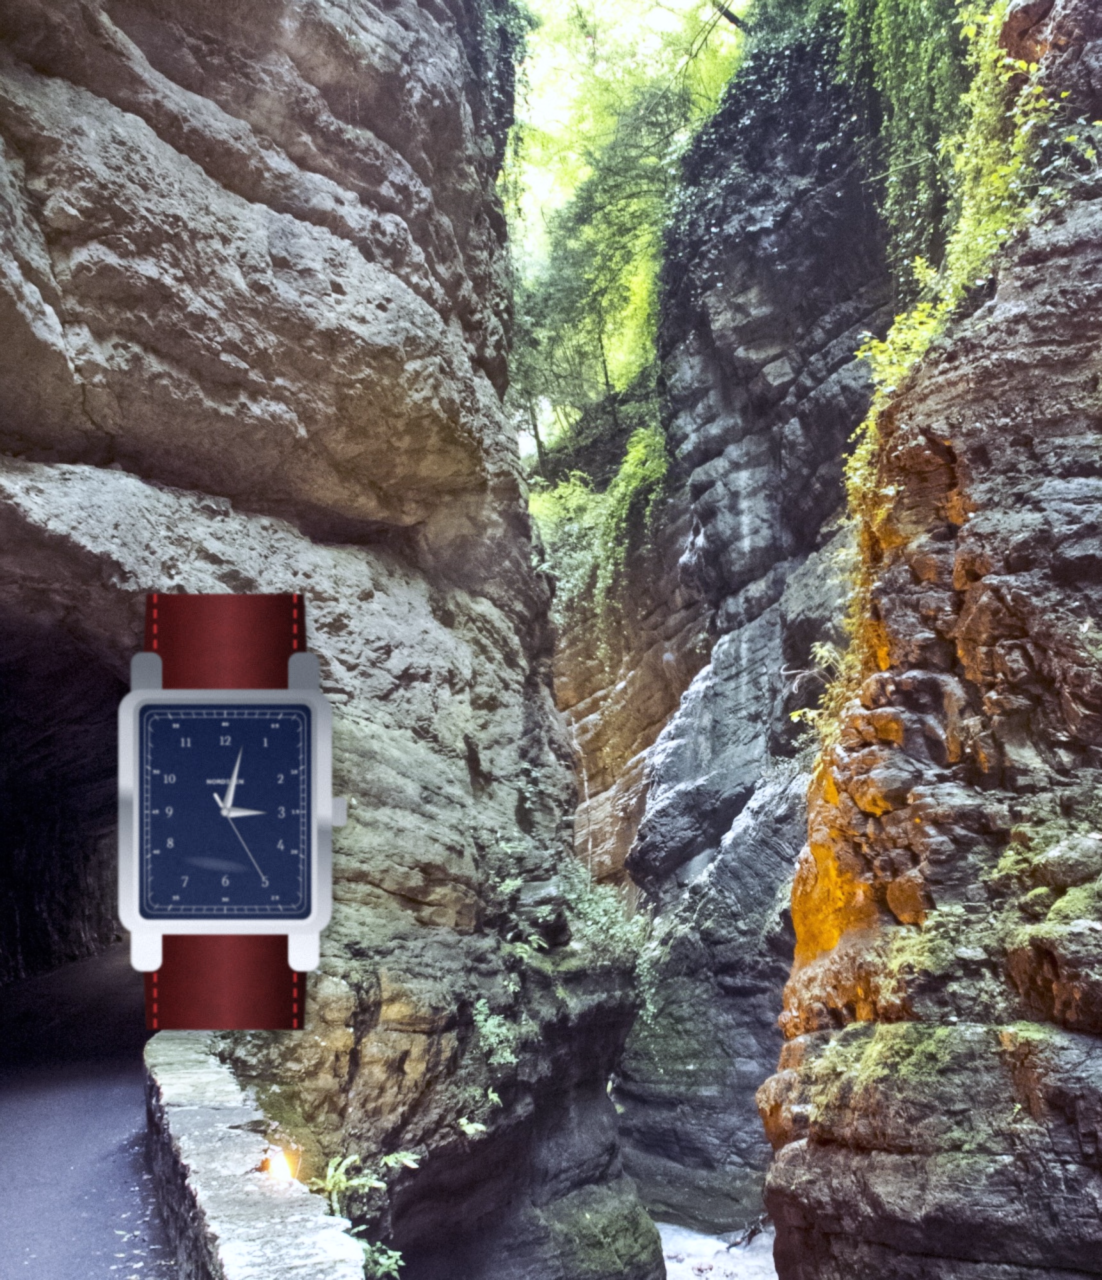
3.02.25
